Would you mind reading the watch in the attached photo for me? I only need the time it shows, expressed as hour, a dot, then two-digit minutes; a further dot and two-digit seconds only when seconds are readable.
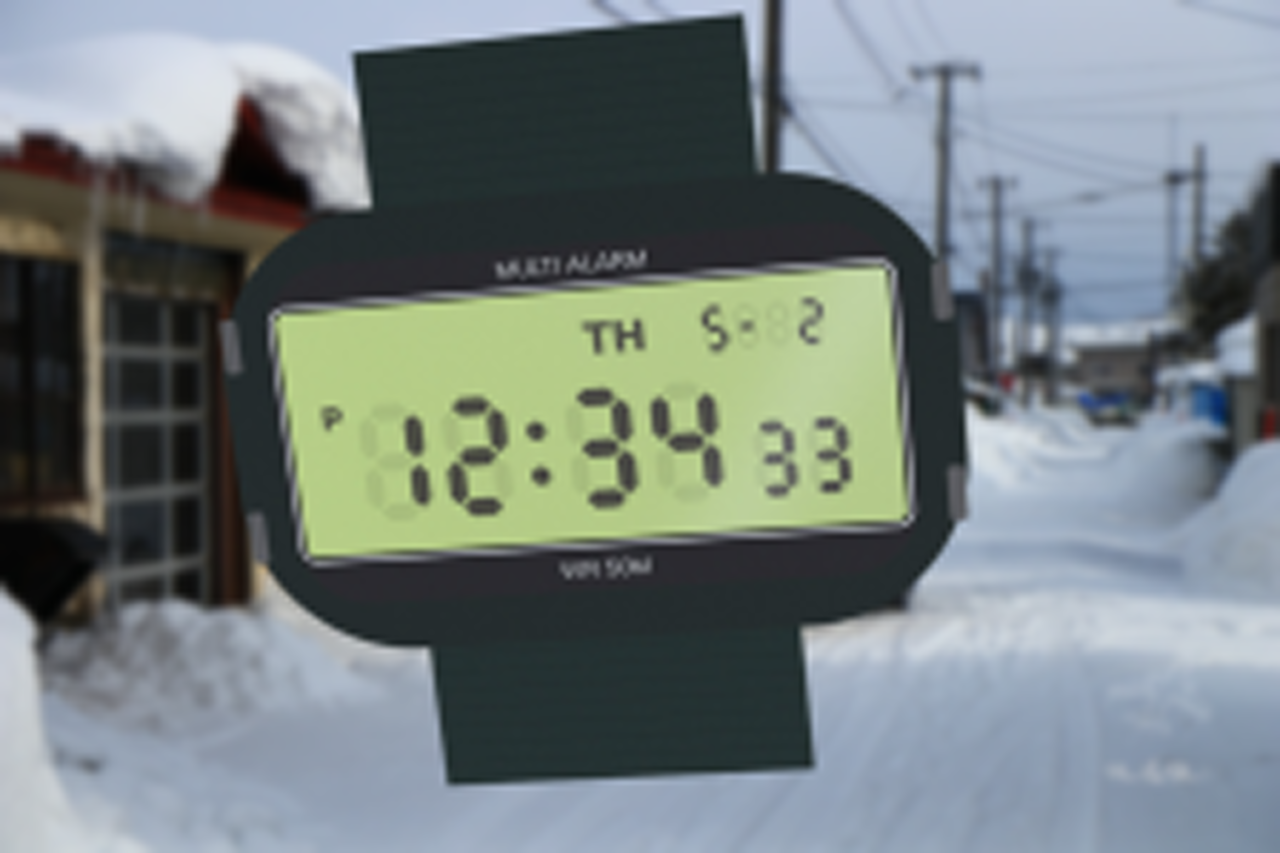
12.34.33
